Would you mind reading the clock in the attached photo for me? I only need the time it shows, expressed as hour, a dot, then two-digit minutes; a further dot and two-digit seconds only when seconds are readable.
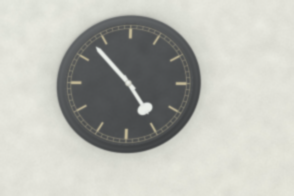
4.53
